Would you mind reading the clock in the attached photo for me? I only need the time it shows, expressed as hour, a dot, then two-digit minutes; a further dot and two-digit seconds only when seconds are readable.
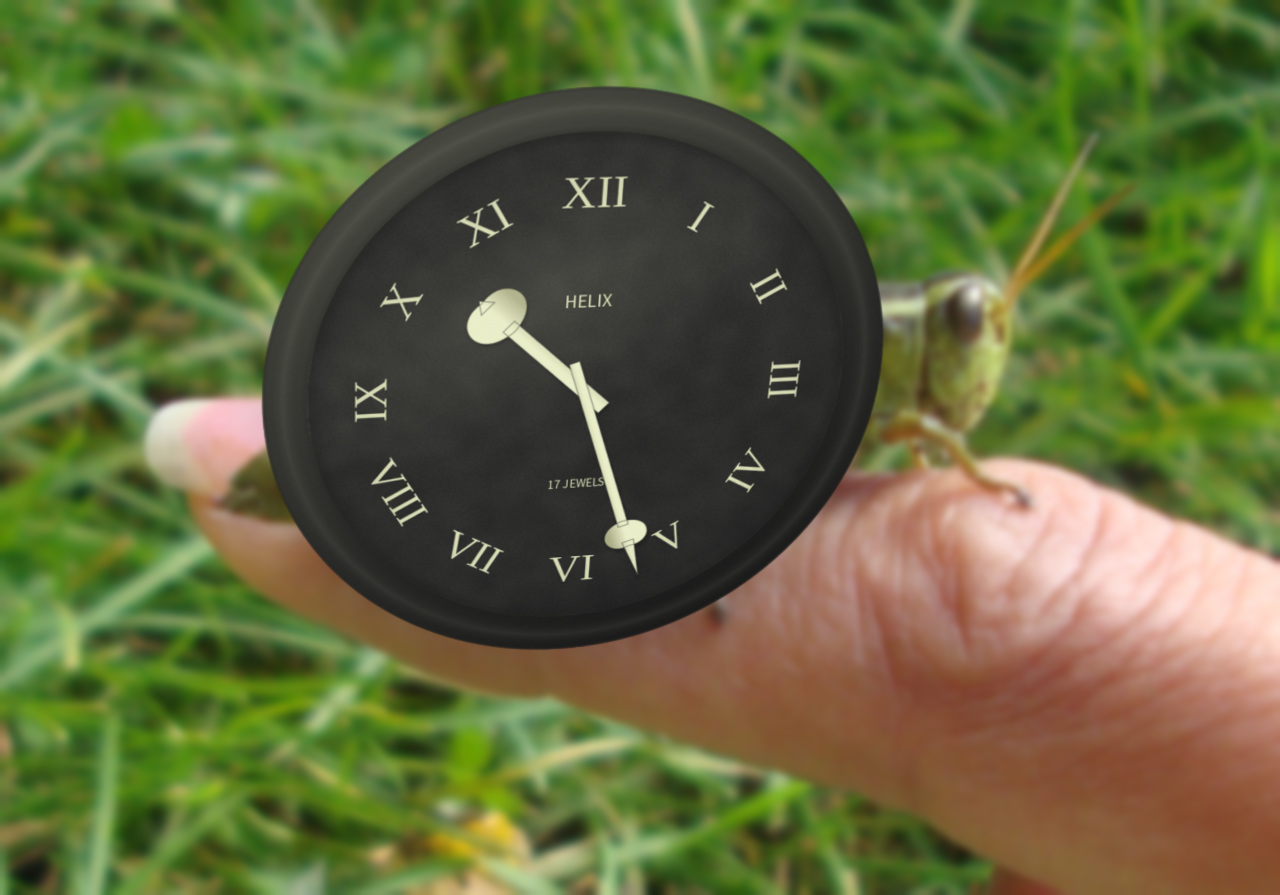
10.27
